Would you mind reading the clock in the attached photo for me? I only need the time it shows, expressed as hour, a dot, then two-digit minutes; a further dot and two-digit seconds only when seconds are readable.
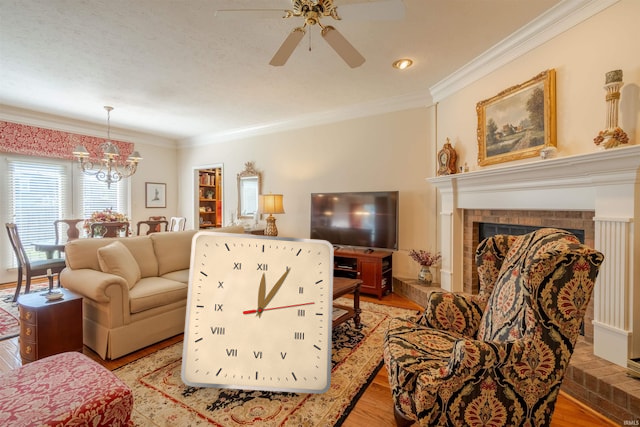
12.05.13
